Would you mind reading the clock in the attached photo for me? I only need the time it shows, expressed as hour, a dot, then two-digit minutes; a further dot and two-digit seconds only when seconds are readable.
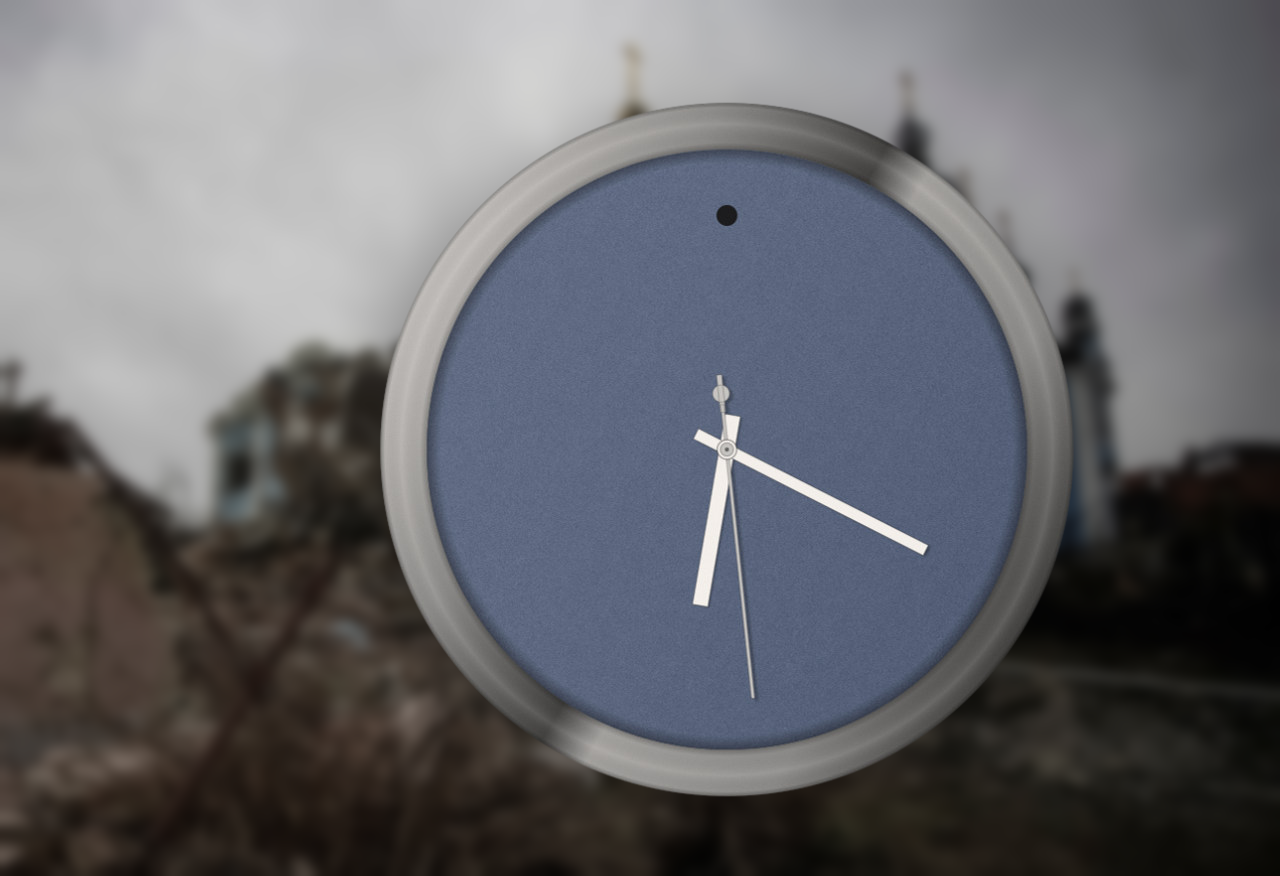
6.19.29
